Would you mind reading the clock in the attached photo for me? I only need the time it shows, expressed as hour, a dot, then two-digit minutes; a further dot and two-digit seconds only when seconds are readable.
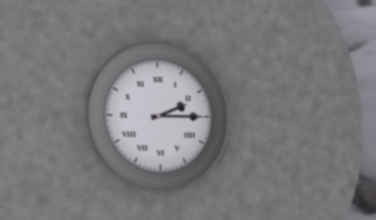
2.15
